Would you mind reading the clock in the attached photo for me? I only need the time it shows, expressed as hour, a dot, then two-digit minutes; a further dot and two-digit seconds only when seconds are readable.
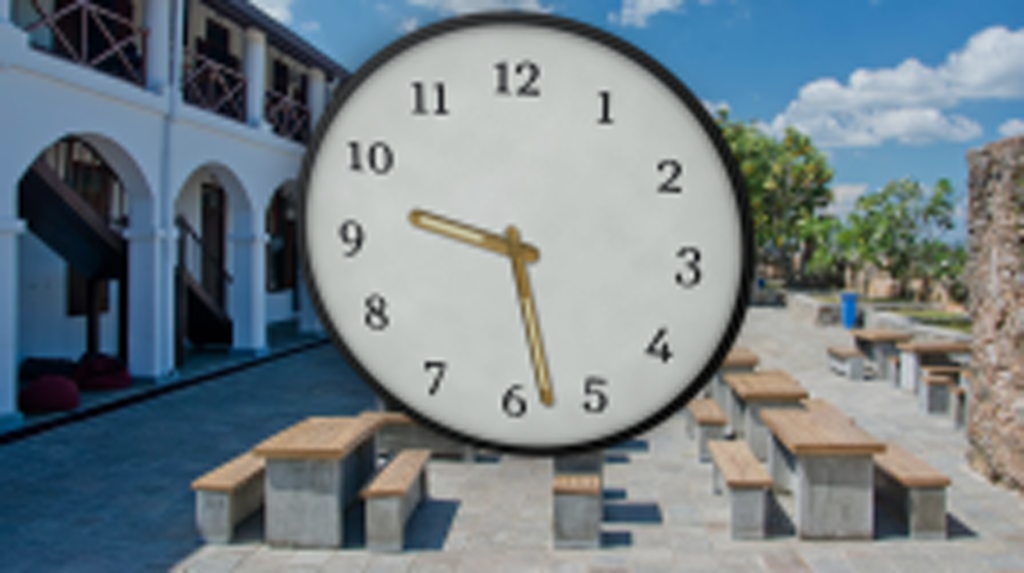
9.28
